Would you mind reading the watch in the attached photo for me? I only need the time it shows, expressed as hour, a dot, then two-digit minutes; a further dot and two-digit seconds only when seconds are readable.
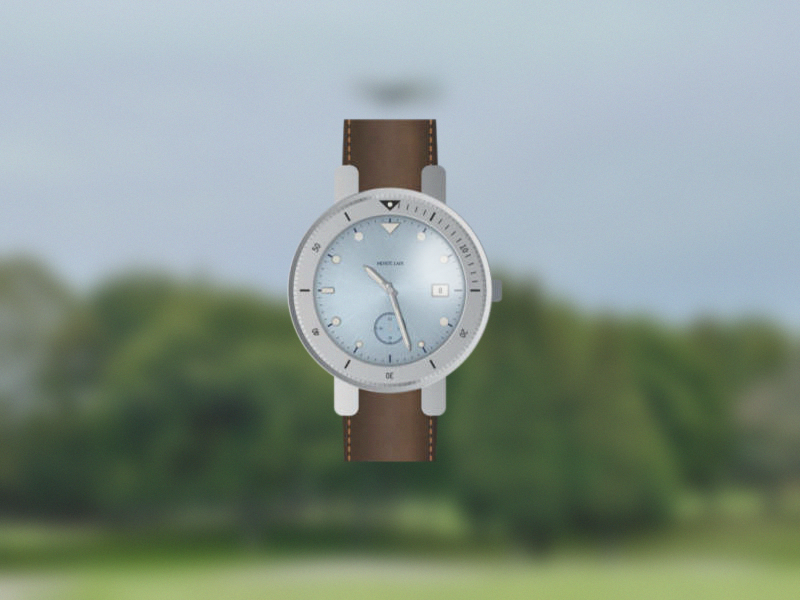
10.27
